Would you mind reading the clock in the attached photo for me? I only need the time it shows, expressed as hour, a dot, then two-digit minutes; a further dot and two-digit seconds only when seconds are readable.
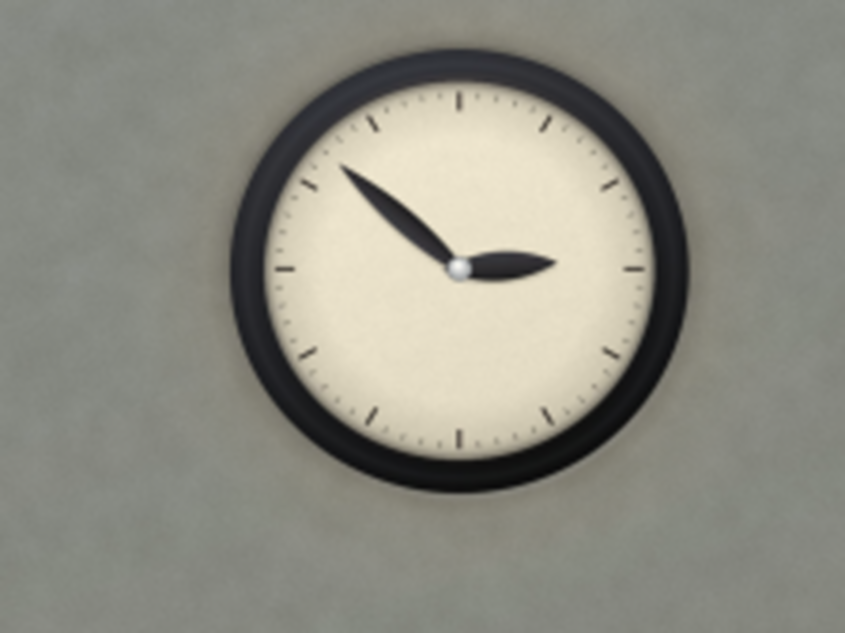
2.52
